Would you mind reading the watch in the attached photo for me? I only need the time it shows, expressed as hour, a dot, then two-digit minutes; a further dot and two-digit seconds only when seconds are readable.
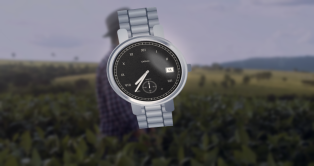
7.36
